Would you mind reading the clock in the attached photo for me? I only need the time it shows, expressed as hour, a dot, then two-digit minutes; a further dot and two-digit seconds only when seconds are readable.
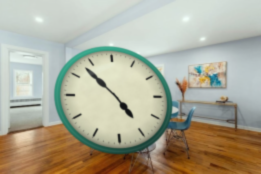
4.53
